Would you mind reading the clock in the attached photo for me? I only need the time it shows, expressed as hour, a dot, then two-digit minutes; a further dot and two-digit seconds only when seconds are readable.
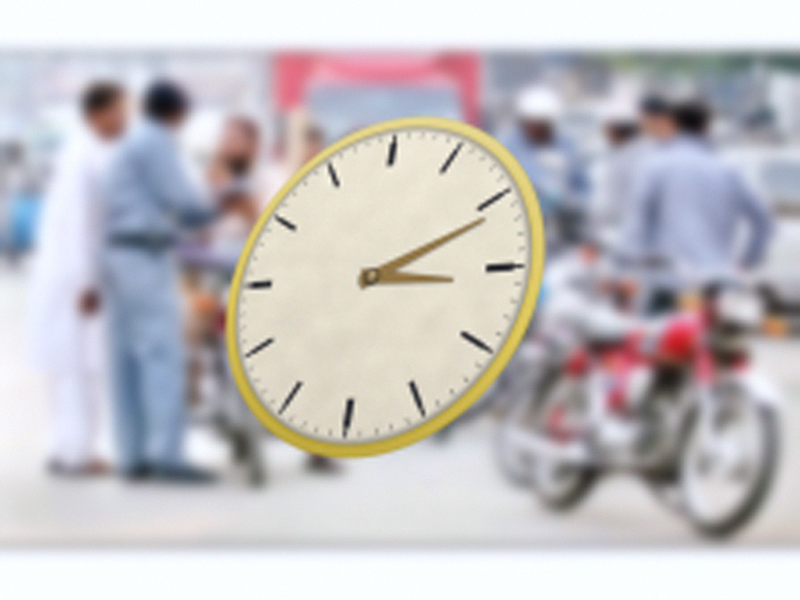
3.11
